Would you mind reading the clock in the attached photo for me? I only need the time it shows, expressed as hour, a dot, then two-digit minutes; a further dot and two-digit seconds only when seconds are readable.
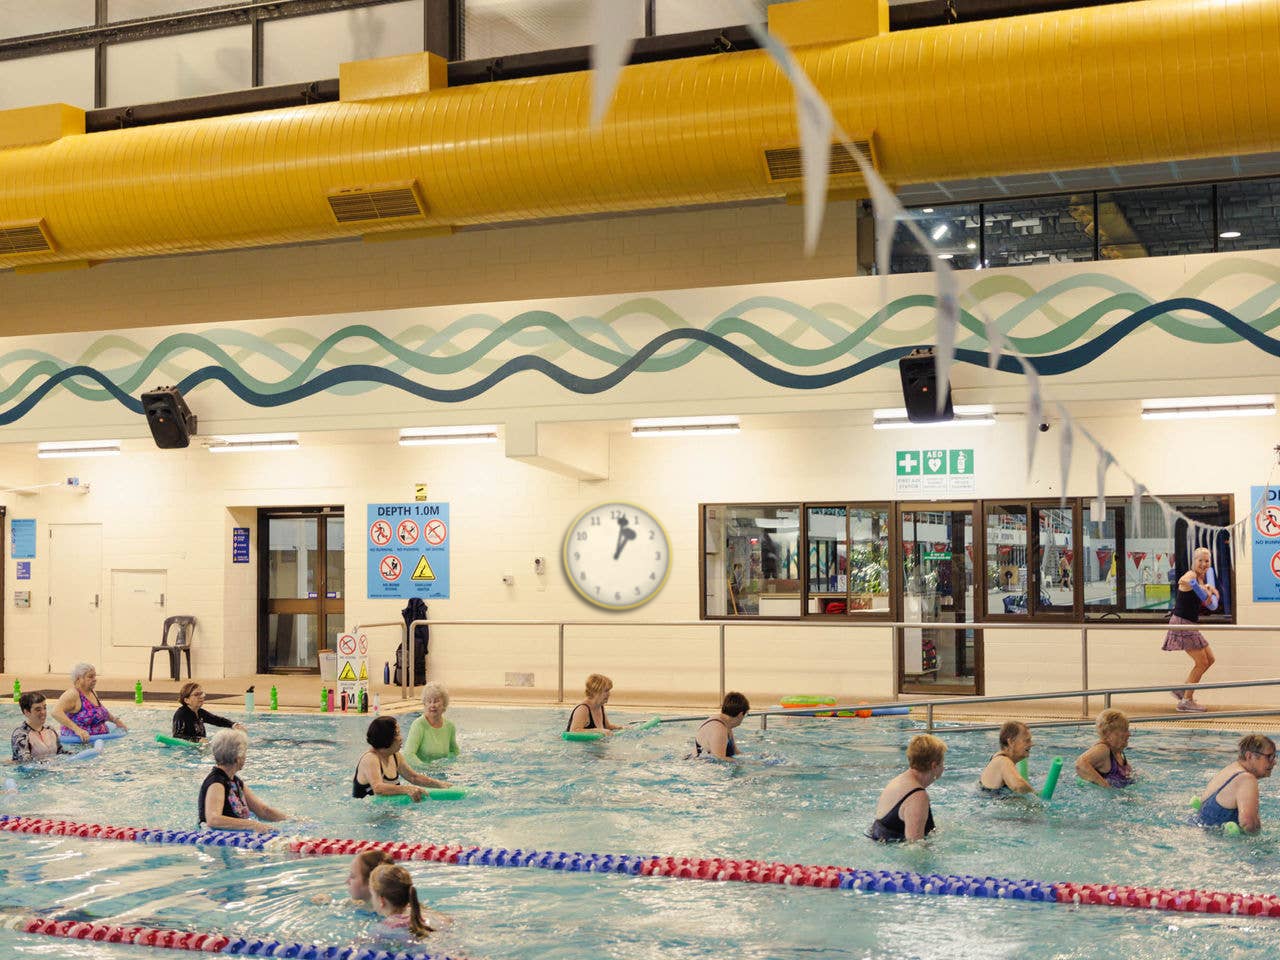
1.02
